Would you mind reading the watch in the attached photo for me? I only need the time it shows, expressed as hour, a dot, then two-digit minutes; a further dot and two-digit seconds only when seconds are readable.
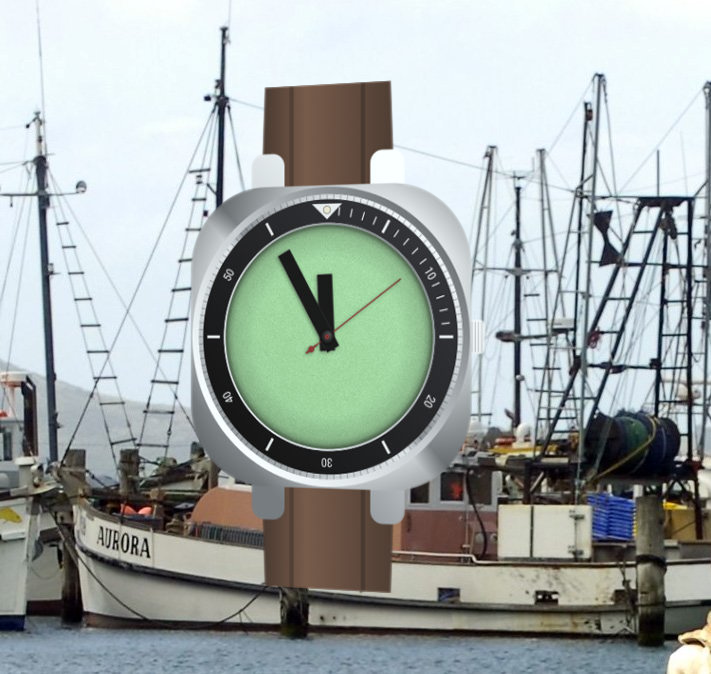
11.55.09
